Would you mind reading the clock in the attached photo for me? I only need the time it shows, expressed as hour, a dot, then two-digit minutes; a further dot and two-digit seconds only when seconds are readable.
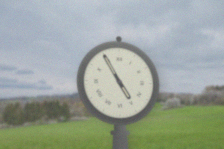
4.55
